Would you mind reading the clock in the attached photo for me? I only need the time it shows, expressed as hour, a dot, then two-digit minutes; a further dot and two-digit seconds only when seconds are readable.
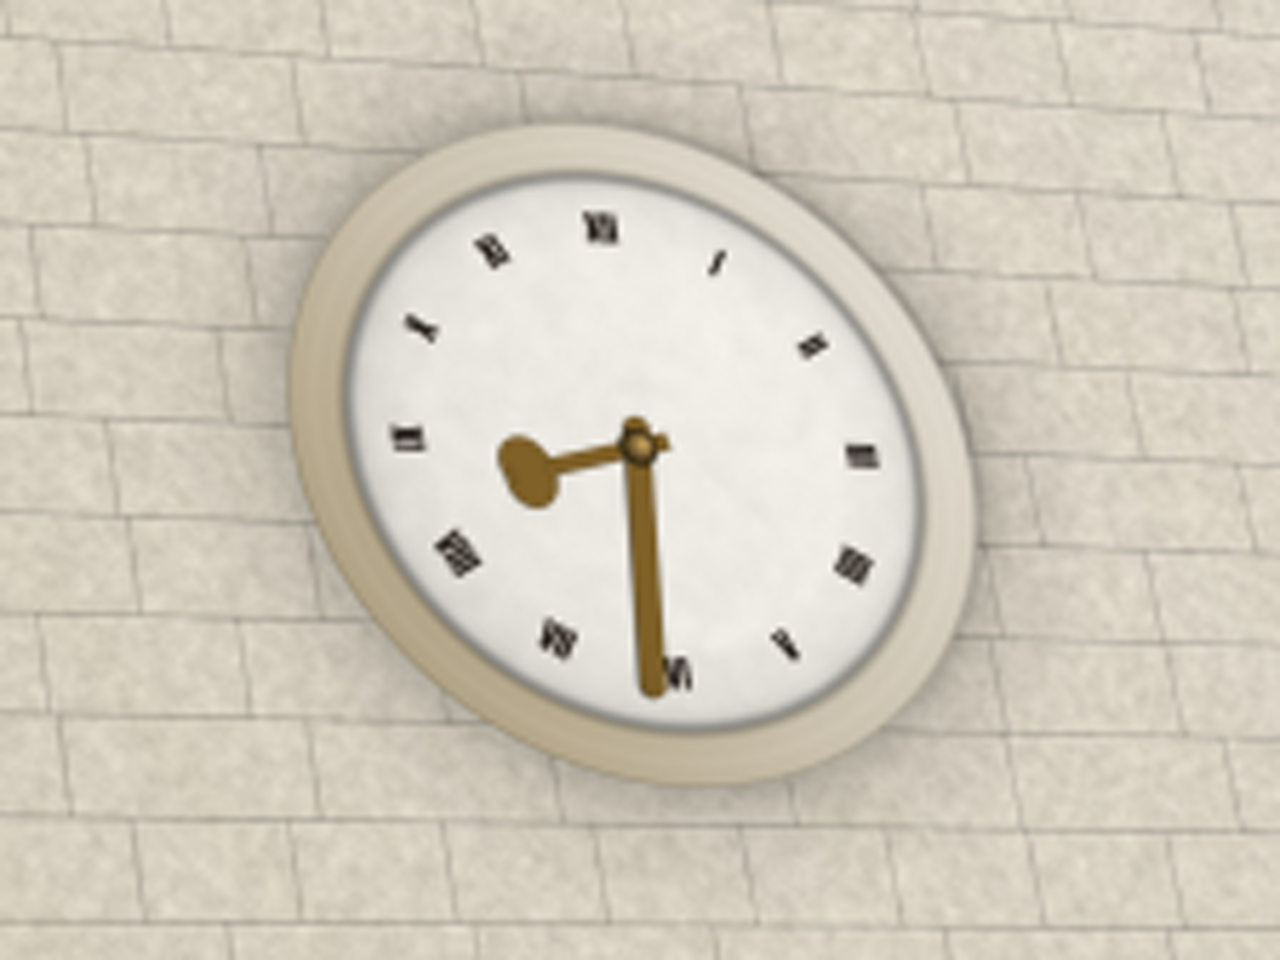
8.31
